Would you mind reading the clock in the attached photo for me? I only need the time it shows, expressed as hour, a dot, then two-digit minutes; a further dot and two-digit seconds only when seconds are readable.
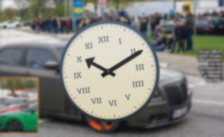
10.11
